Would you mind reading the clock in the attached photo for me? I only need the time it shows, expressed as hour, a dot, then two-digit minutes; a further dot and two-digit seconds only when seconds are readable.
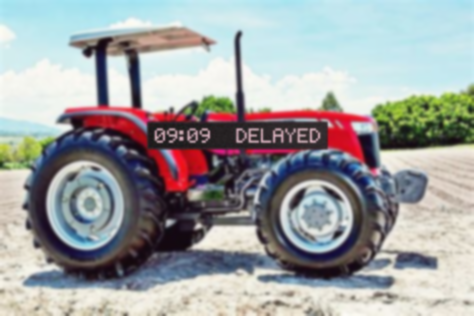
9.09
